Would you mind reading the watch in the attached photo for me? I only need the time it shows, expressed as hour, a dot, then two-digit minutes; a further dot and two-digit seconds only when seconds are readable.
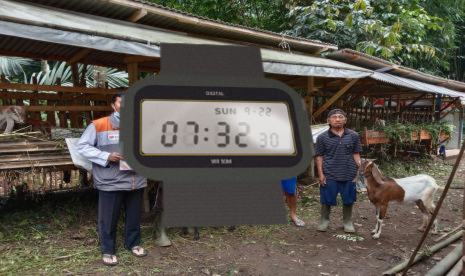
7.32.30
